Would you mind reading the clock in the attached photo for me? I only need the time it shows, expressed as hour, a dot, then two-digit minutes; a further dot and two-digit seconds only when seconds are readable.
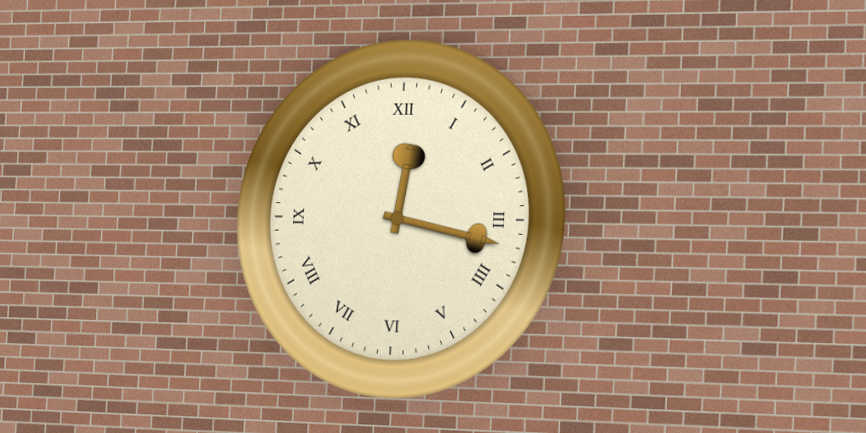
12.17
